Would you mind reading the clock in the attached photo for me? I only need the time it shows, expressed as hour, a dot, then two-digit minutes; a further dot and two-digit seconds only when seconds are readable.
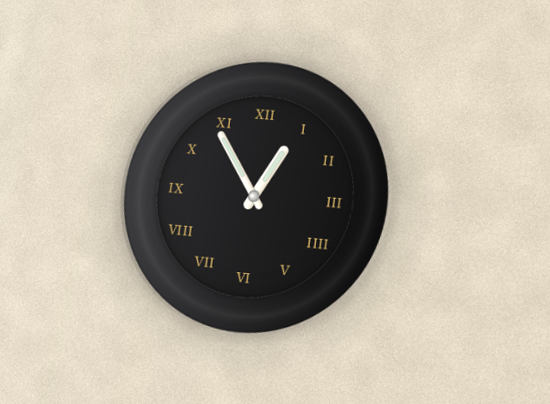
12.54
